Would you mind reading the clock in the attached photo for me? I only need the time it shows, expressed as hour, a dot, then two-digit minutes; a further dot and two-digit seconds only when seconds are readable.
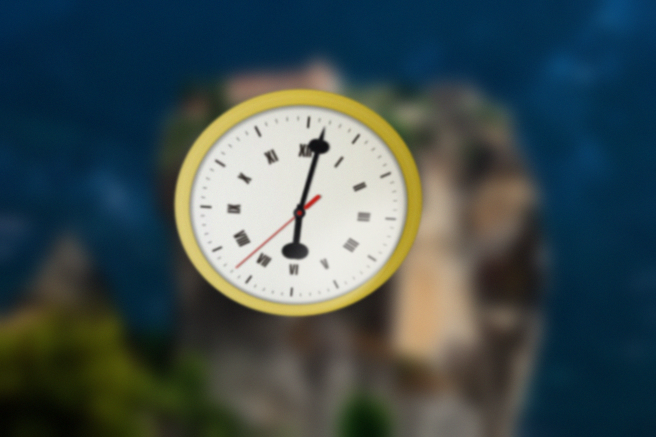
6.01.37
